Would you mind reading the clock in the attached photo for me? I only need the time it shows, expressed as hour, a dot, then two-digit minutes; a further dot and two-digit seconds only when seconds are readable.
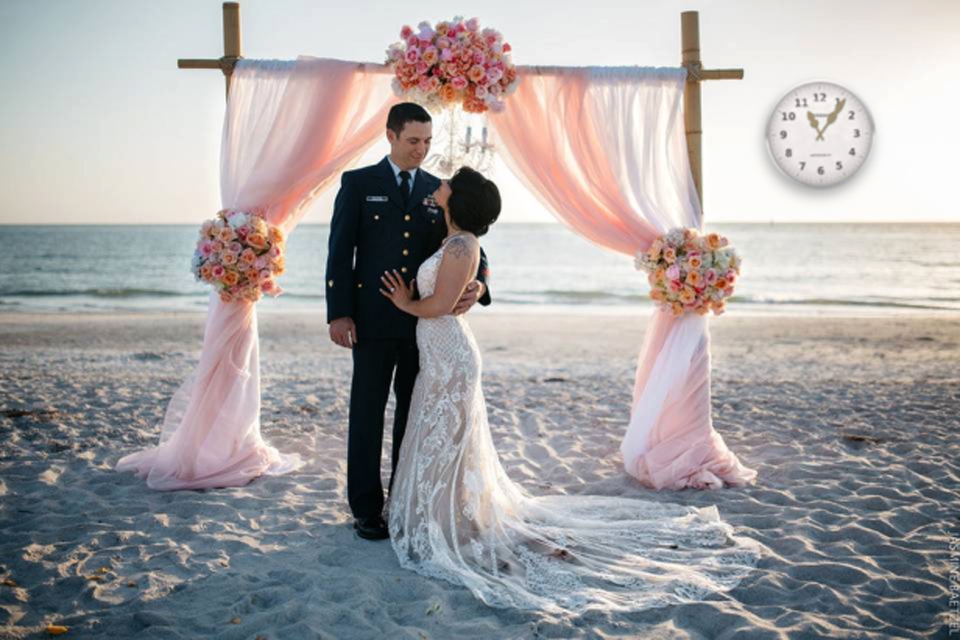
11.06
